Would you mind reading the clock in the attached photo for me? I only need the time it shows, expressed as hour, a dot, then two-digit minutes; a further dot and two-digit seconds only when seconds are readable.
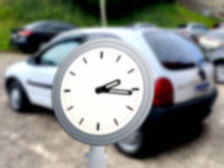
2.16
